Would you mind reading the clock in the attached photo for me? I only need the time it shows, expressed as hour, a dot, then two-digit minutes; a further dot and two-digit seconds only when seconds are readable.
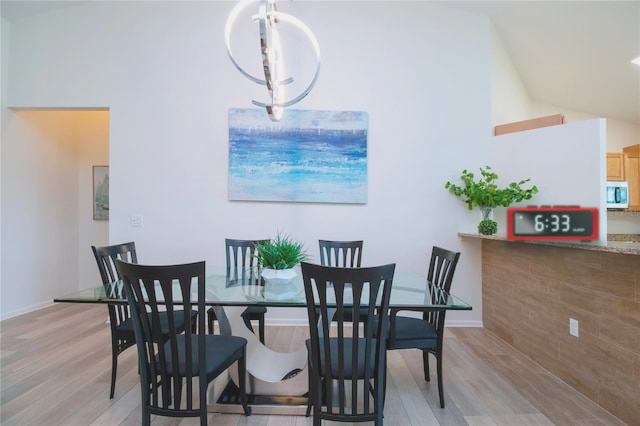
6.33
